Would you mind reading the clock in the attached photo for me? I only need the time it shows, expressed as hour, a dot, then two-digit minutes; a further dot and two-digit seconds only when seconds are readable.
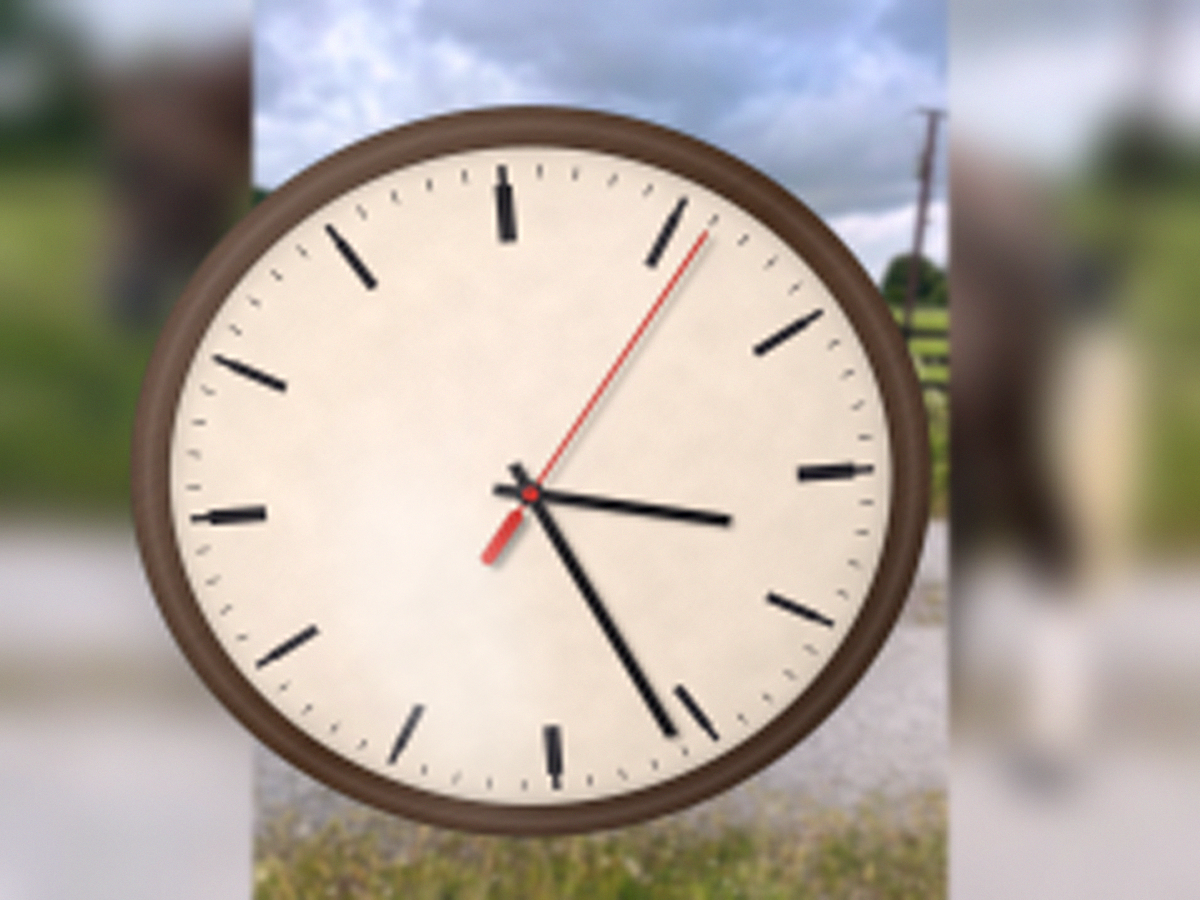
3.26.06
